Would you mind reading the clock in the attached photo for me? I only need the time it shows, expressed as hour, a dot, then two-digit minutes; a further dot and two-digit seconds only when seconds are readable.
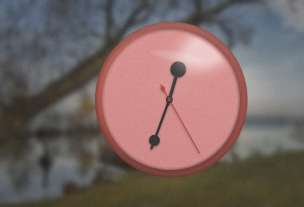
12.33.25
